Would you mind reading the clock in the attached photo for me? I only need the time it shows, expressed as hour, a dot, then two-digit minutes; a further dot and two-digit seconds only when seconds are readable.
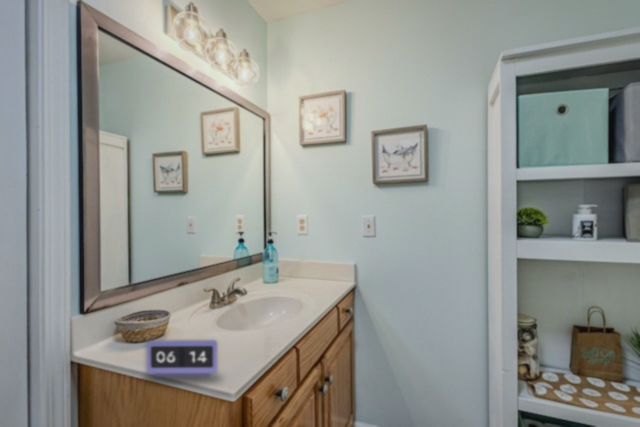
6.14
